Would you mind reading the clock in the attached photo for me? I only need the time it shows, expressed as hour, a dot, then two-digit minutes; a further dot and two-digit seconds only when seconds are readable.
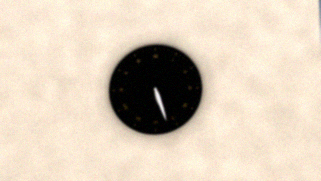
5.27
